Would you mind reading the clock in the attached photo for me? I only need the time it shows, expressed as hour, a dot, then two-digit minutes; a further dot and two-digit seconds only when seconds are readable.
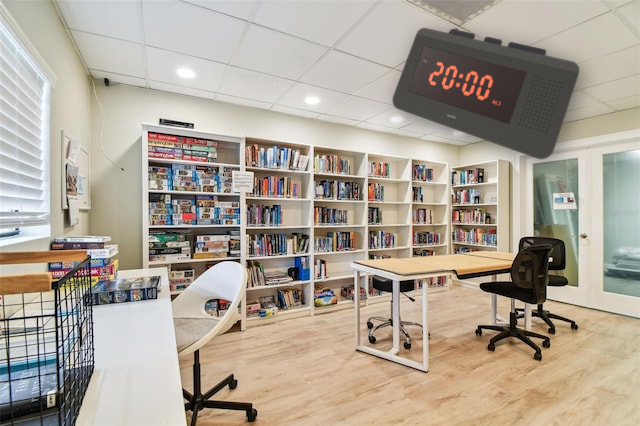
20.00
